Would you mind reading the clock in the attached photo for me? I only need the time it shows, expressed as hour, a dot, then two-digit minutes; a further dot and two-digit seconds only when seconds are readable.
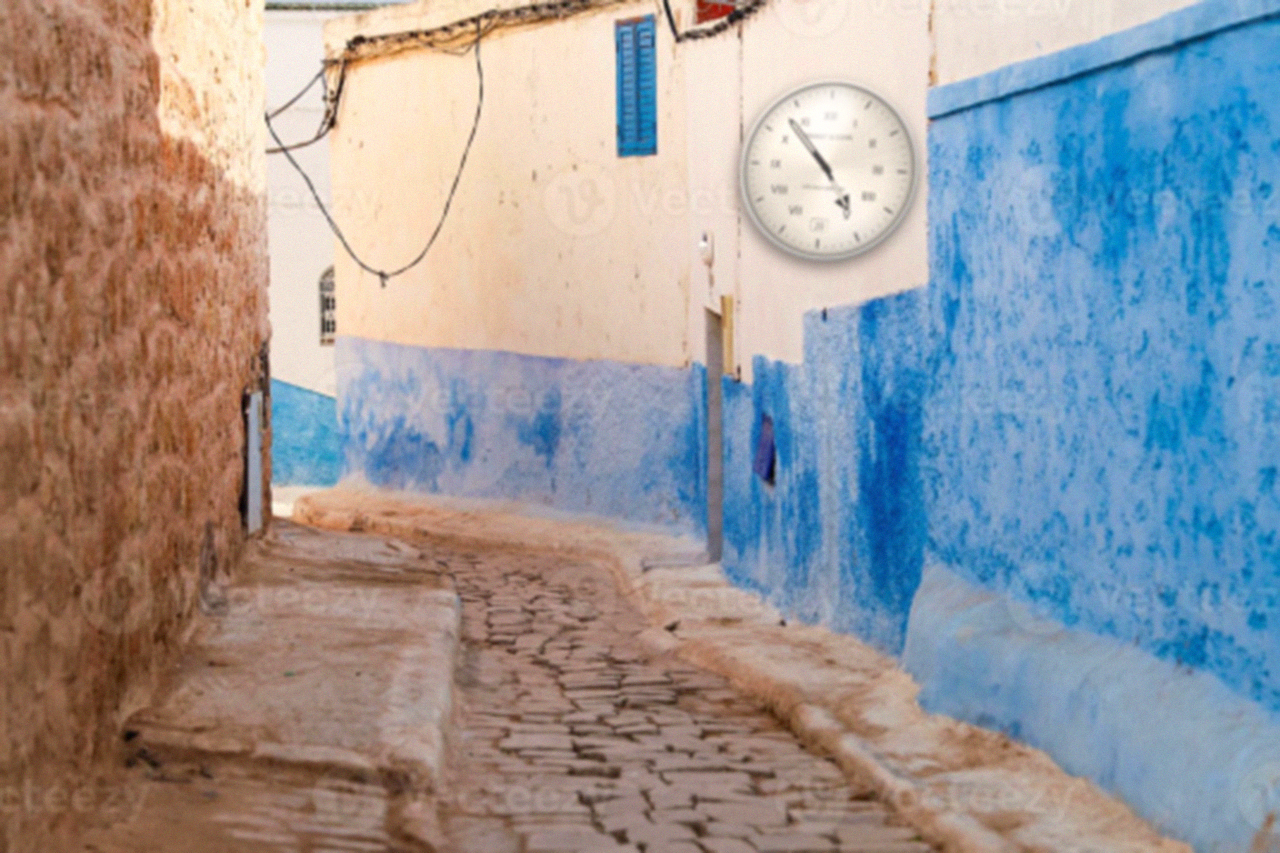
4.53
